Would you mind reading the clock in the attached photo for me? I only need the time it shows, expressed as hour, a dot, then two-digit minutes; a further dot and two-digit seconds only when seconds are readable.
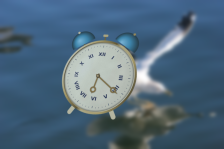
6.21
